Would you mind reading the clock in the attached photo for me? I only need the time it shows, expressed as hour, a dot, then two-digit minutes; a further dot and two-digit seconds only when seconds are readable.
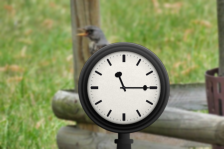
11.15
